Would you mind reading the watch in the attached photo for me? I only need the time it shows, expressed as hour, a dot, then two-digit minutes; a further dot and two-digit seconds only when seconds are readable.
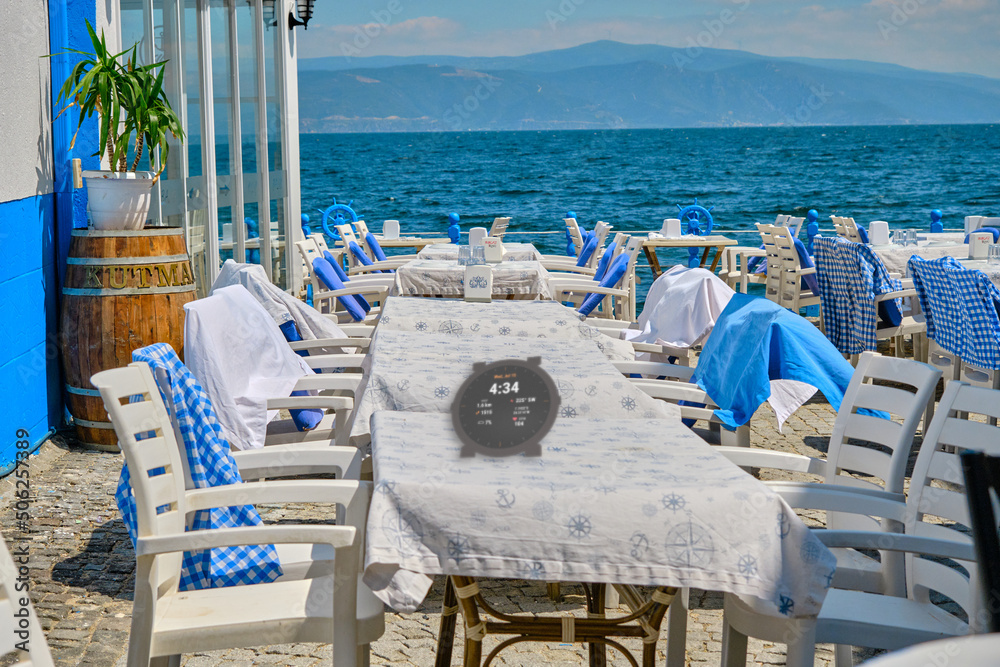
4.34
